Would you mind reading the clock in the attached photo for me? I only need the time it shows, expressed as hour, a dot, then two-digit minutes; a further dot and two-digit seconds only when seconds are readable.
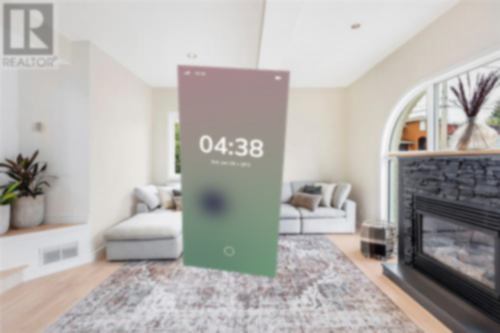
4.38
